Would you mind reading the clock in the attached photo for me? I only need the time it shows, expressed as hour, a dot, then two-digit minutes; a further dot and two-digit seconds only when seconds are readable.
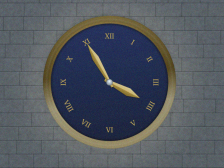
3.55
